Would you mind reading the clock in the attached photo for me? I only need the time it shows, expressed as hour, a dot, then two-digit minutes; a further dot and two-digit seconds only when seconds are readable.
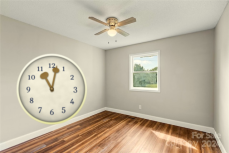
11.02
